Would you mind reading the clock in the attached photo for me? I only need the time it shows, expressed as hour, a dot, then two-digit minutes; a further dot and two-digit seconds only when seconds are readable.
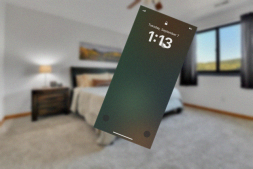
1.13
